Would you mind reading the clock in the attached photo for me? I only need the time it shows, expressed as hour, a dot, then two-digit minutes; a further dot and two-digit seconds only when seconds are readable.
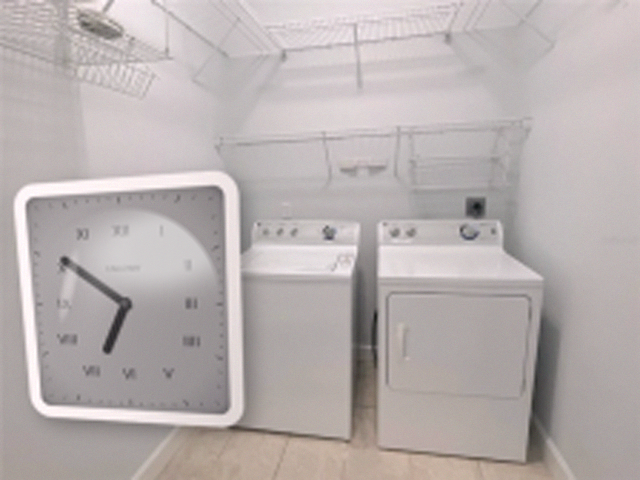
6.51
